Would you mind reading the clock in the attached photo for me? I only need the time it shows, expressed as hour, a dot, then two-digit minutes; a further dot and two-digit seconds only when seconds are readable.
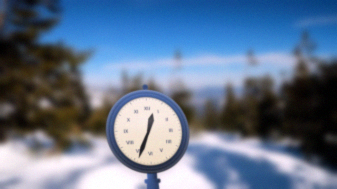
12.34
